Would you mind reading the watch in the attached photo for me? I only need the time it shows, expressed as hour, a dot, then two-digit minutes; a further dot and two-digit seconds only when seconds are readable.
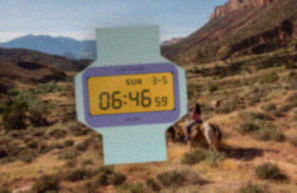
6.46
